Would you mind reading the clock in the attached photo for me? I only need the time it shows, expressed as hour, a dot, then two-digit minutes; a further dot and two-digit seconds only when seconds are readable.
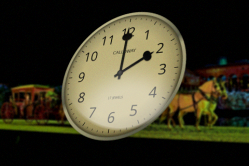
2.00
